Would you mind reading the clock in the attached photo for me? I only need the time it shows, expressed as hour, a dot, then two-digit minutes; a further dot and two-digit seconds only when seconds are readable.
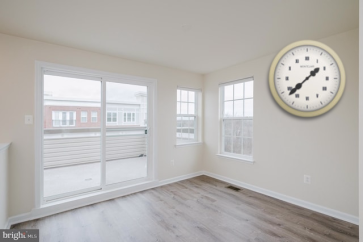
1.38
